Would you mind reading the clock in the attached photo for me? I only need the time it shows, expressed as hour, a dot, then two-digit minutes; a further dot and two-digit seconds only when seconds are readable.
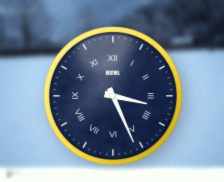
3.26
